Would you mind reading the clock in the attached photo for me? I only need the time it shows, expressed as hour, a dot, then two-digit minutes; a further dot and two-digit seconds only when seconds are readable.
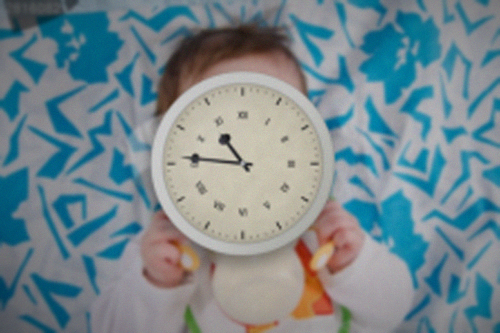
10.46
